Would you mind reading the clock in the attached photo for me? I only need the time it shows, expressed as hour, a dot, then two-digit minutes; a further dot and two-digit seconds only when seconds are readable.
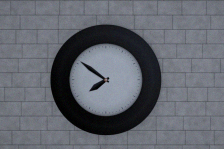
7.51
